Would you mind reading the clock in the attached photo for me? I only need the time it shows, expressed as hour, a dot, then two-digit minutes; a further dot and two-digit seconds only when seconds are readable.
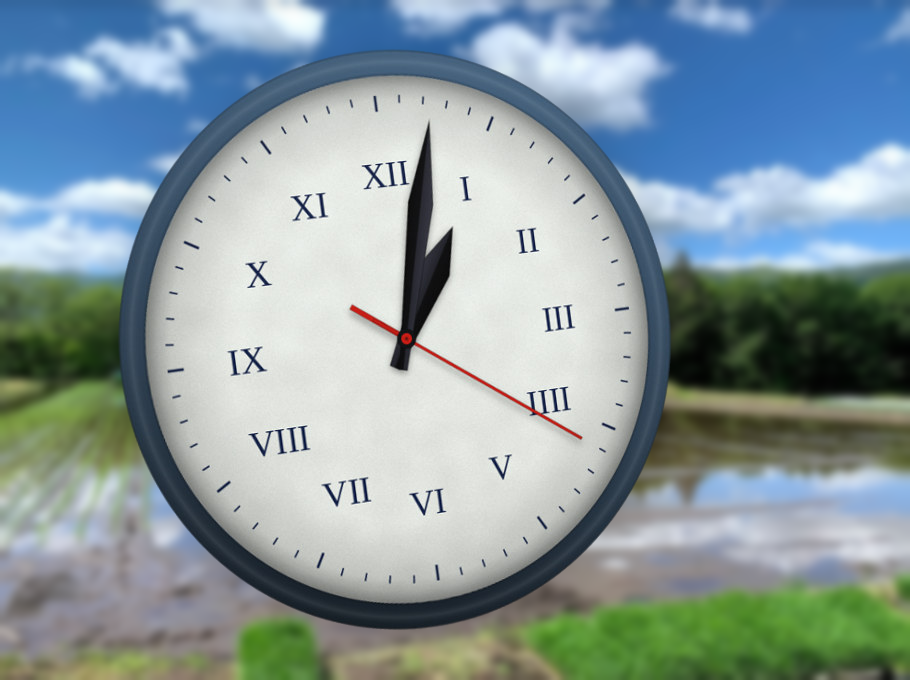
1.02.21
